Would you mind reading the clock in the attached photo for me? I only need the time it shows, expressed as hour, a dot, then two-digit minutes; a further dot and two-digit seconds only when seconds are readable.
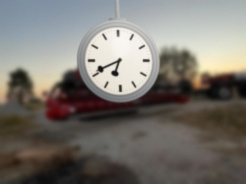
6.41
